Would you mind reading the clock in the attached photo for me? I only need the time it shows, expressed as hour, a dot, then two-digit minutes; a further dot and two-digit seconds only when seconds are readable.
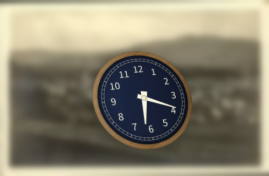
6.19
